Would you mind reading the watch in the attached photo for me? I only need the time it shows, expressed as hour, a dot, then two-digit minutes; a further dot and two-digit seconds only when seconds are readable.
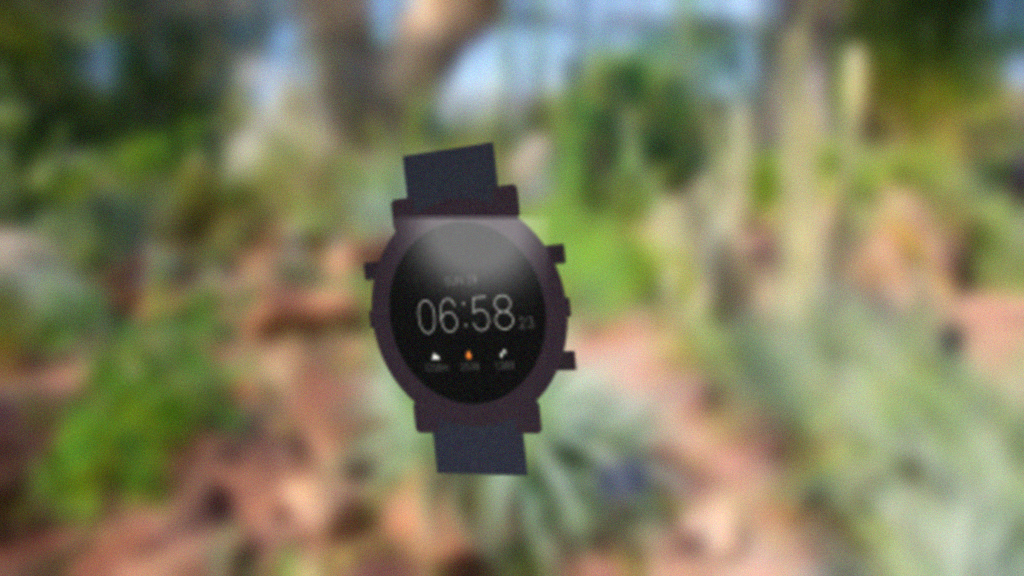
6.58
